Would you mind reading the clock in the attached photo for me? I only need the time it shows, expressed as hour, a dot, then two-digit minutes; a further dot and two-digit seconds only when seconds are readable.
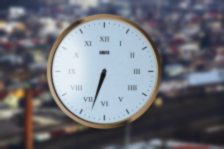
6.33
